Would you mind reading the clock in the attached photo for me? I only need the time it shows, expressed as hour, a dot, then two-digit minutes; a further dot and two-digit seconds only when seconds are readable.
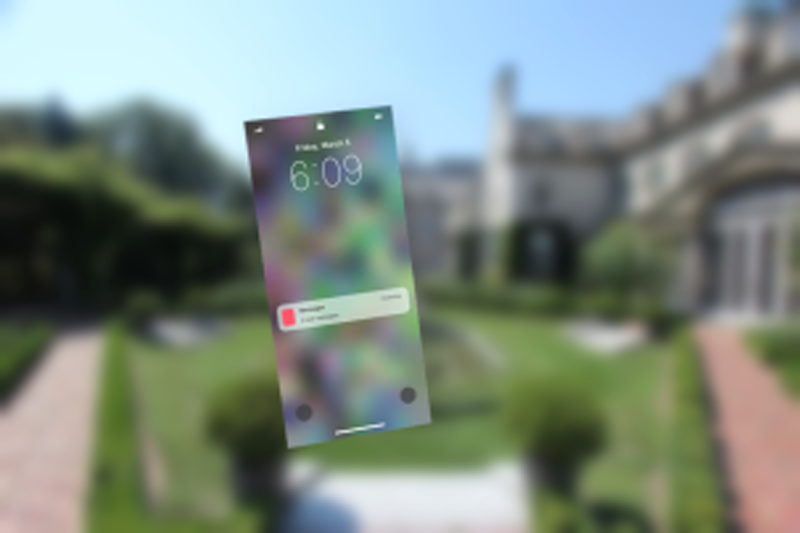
6.09
